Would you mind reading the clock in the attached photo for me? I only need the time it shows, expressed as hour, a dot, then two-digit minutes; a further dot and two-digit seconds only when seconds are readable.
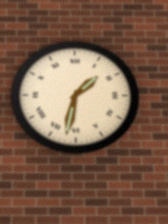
1.32
